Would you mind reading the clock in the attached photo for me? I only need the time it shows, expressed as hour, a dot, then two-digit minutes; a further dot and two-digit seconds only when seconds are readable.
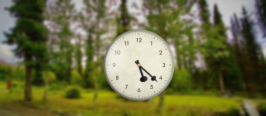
5.22
